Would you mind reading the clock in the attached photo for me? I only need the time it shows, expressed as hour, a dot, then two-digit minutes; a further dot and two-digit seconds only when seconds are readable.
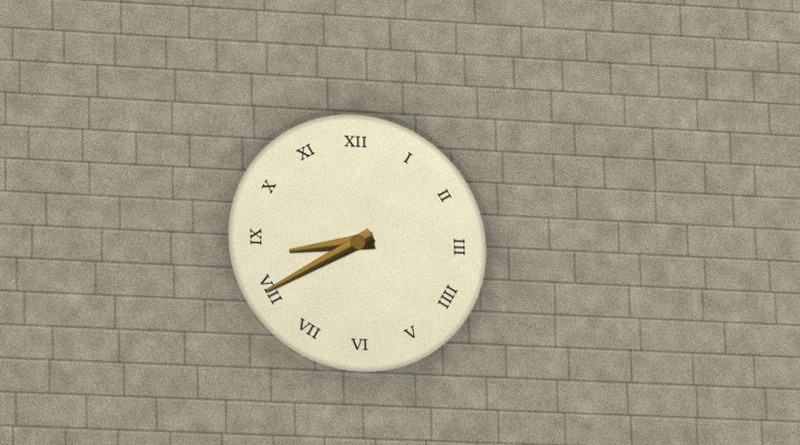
8.40
